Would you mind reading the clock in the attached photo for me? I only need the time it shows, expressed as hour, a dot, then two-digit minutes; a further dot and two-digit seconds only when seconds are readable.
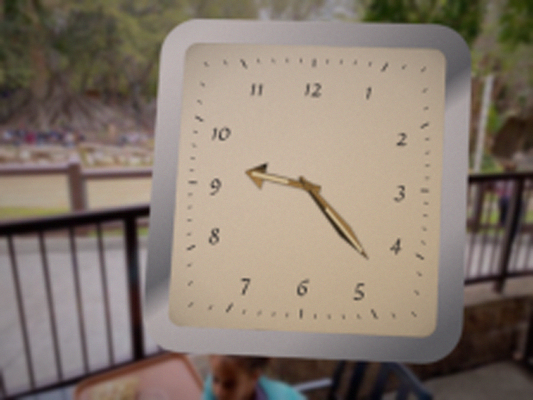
9.23
